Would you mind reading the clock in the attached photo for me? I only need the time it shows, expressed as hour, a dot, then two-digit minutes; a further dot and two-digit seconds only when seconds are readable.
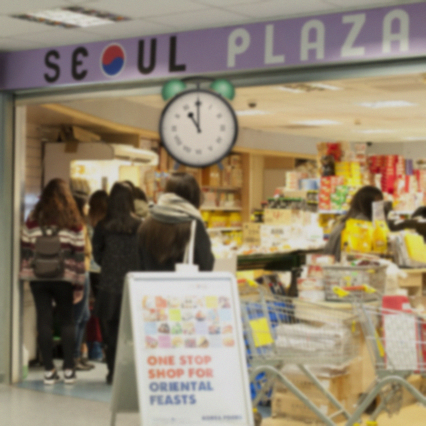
11.00
